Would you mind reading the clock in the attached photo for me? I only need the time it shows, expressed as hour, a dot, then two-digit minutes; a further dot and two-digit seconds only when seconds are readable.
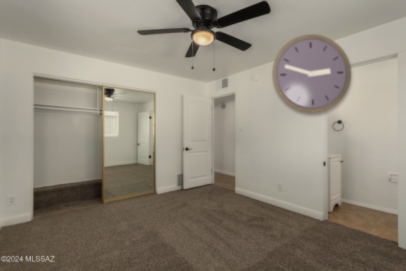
2.48
